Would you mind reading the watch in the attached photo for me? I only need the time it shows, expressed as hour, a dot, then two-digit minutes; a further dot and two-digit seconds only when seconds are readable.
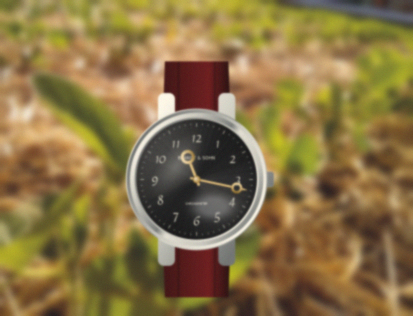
11.17
